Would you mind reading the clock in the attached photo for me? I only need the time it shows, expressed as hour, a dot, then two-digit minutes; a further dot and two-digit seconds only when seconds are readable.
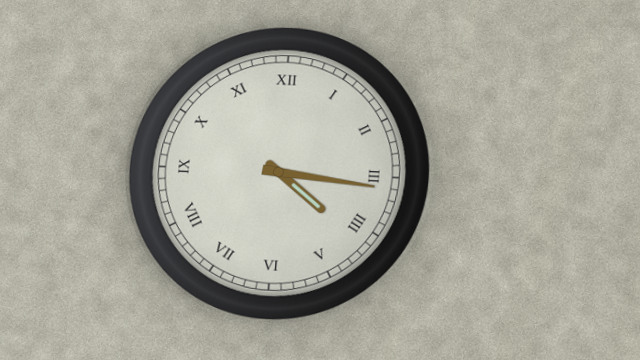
4.16
